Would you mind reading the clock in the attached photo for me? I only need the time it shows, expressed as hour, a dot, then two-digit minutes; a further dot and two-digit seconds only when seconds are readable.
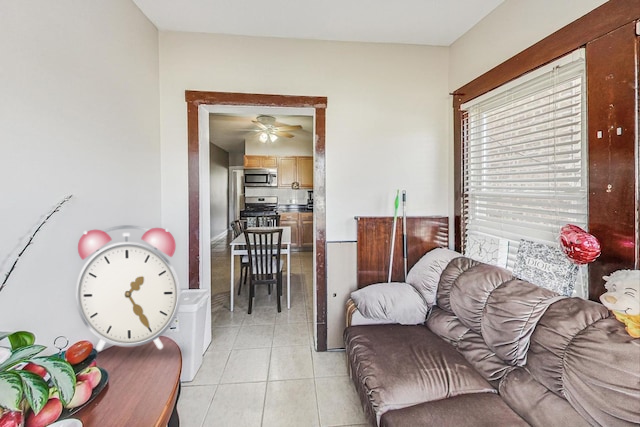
1.25
